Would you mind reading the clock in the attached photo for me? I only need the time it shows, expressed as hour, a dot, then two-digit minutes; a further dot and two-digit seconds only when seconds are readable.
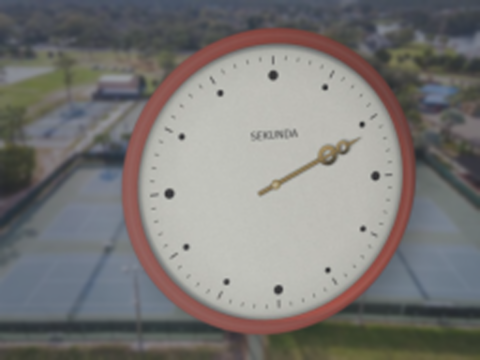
2.11
